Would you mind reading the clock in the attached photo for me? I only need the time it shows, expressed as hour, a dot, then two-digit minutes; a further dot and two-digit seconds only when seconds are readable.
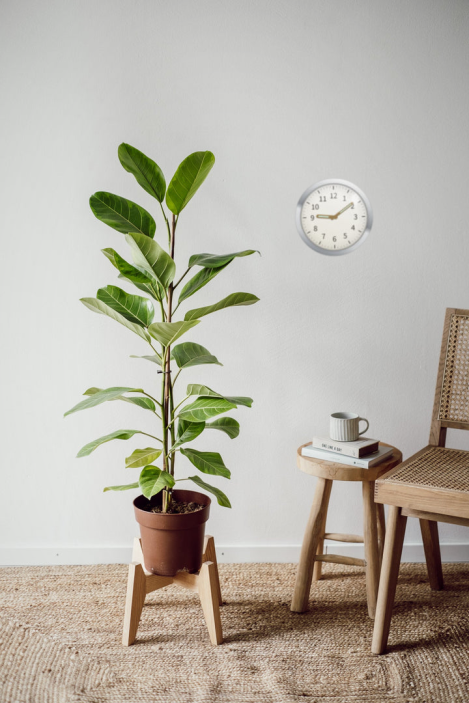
9.09
